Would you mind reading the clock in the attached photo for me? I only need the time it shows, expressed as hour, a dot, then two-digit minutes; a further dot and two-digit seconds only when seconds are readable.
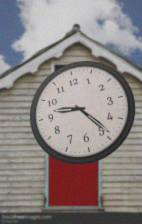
9.24
